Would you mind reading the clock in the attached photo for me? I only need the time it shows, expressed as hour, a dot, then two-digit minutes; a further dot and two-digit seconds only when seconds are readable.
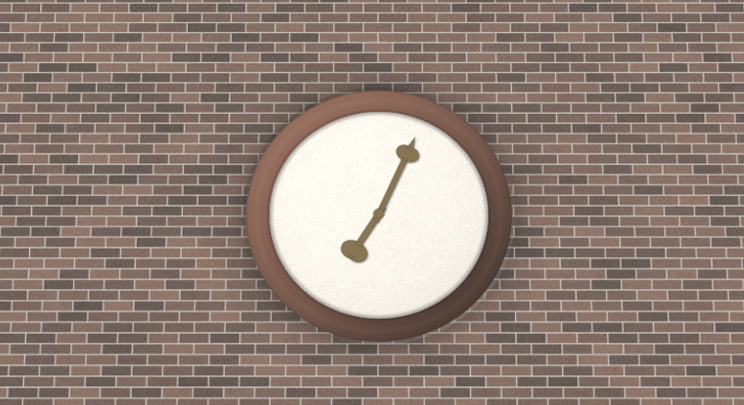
7.04
